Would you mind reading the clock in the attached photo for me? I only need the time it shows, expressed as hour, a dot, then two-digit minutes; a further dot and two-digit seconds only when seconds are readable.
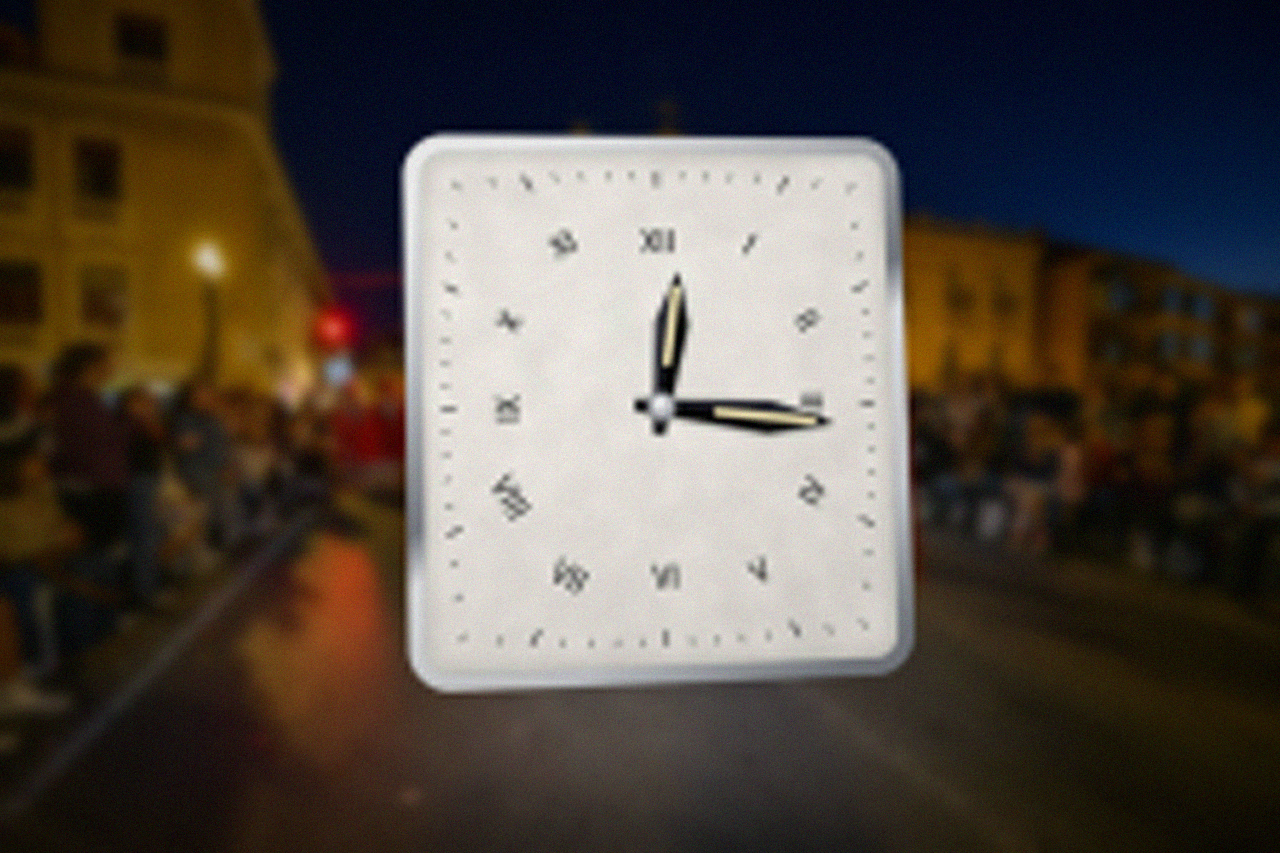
12.16
